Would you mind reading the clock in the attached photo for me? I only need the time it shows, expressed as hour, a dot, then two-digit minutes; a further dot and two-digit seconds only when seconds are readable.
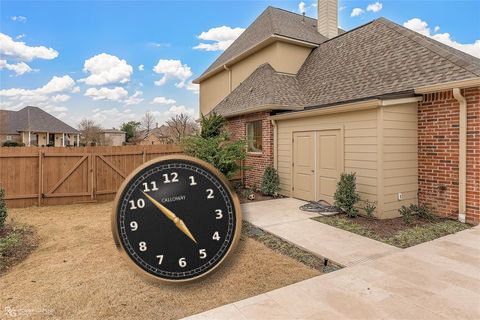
4.53
